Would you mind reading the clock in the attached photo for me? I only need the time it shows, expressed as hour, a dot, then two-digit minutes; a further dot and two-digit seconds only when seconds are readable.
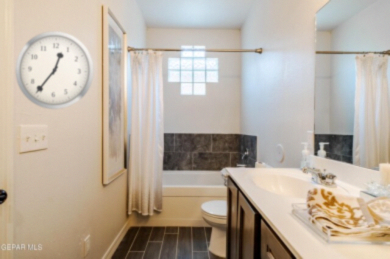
12.36
